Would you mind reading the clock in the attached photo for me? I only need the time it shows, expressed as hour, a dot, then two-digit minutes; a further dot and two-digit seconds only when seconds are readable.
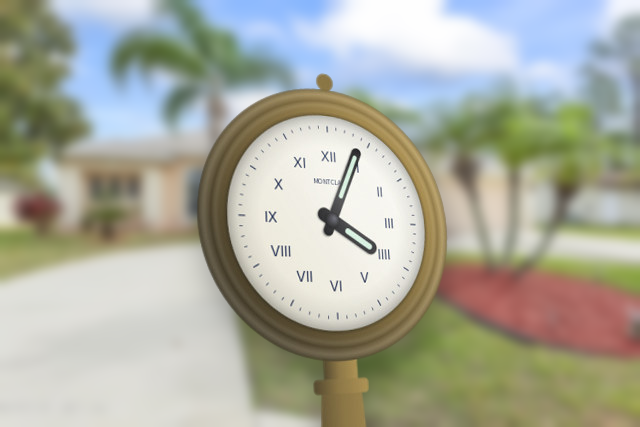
4.04
